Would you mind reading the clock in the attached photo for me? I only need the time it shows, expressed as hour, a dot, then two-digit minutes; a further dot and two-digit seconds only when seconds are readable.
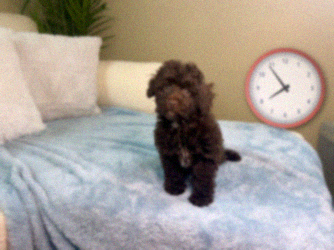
7.54
